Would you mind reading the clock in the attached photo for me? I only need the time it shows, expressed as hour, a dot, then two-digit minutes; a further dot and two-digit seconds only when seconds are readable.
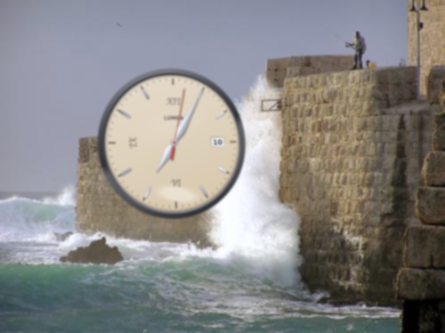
7.05.02
